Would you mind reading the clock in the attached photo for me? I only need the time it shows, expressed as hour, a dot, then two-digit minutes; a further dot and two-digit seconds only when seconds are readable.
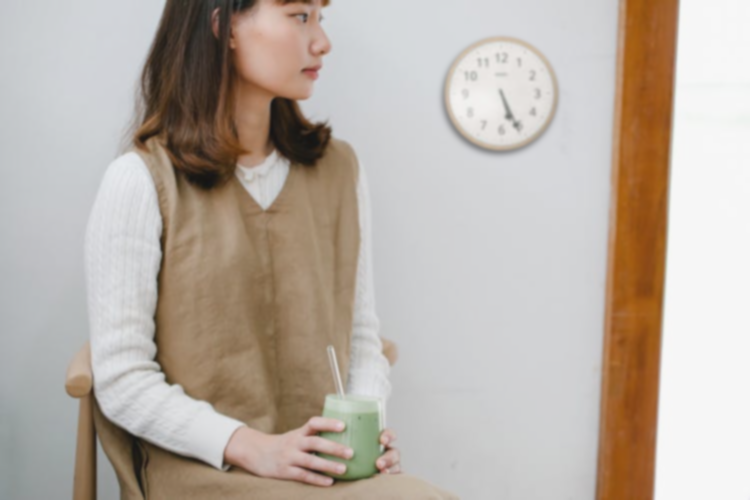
5.26
